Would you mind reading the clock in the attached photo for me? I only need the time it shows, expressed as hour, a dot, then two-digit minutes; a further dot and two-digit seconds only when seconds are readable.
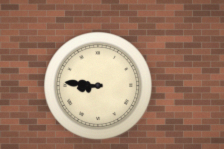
8.46
